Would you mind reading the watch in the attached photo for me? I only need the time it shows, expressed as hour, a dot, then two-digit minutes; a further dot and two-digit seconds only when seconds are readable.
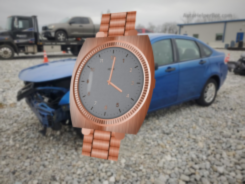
4.01
